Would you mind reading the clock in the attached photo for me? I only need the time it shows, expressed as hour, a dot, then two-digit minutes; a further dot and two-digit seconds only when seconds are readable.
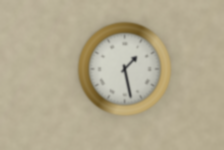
1.28
